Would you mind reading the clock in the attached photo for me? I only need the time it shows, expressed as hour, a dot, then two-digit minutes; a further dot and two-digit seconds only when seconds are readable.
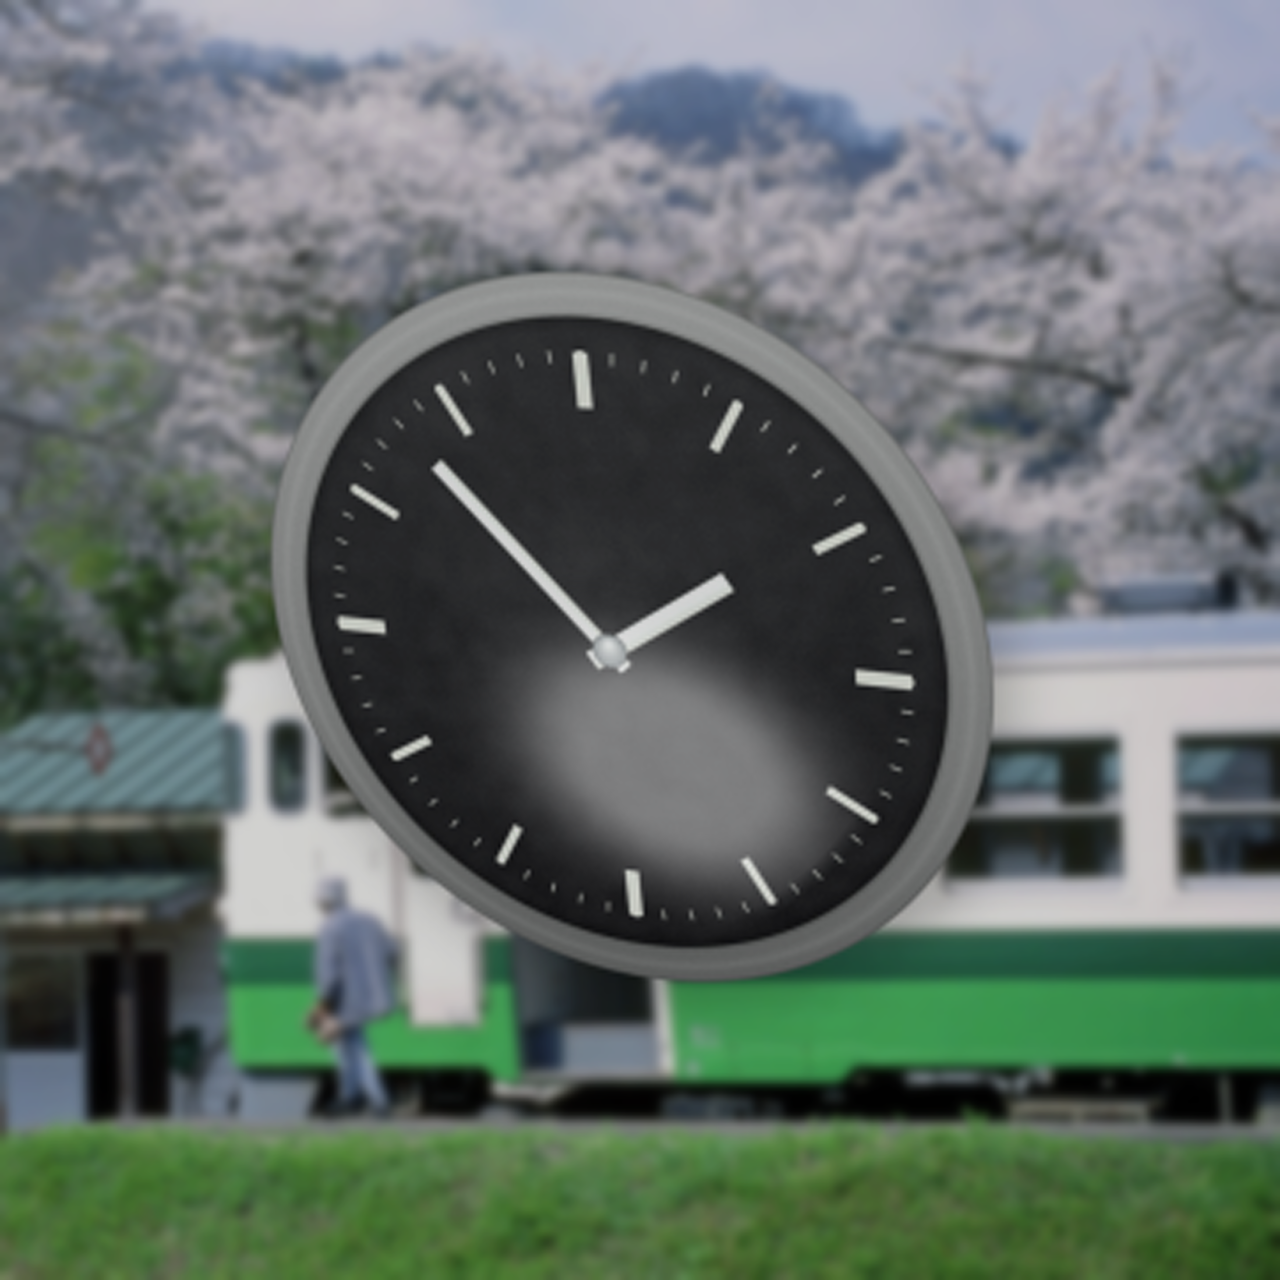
1.53
